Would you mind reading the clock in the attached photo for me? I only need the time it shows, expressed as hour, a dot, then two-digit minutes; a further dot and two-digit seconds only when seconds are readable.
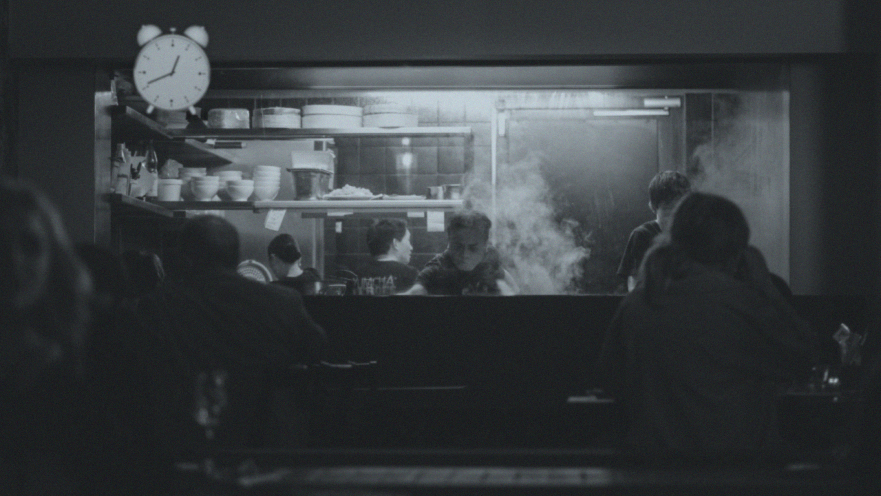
12.41
